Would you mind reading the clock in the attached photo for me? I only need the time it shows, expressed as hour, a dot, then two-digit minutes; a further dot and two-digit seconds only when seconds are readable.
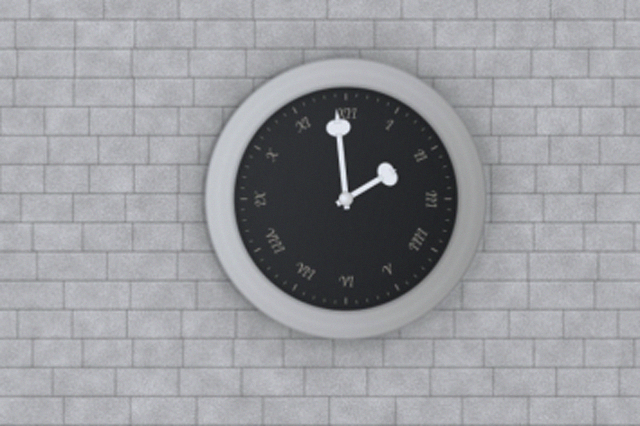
1.59
